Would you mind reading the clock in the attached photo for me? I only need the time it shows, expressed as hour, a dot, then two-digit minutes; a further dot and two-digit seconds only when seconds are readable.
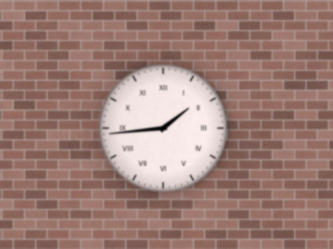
1.44
